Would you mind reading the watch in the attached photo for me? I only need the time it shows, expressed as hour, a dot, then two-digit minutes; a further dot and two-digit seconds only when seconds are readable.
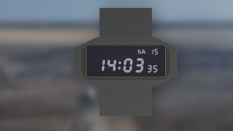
14.03.35
